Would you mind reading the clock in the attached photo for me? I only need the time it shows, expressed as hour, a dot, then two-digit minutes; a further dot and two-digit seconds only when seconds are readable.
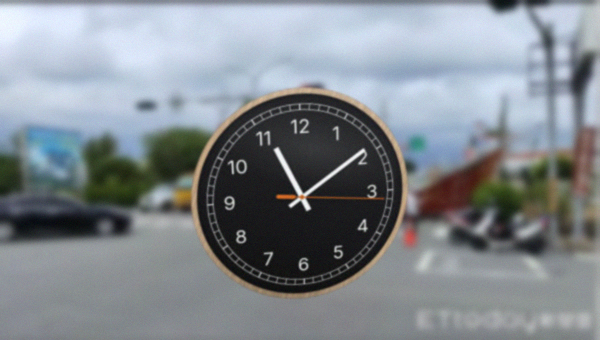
11.09.16
